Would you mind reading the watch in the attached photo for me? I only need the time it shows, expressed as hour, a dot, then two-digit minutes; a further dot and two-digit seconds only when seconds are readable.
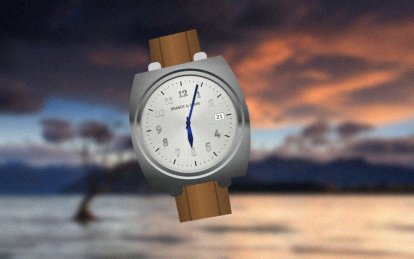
6.04
